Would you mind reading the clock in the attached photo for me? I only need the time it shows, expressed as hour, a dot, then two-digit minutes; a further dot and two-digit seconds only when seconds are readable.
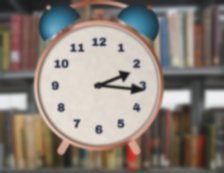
2.16
